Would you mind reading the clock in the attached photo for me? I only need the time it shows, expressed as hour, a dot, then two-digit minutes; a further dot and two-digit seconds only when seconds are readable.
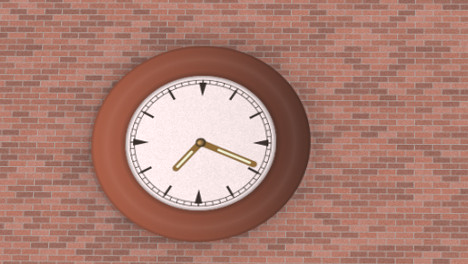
7.19
